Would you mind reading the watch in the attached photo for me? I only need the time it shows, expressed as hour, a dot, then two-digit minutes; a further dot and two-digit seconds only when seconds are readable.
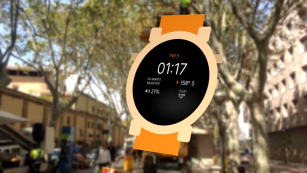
1.17
